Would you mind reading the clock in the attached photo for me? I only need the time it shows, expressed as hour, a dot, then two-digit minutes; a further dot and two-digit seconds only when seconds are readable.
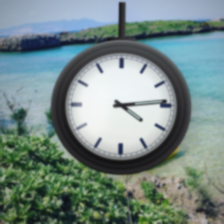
4.14
